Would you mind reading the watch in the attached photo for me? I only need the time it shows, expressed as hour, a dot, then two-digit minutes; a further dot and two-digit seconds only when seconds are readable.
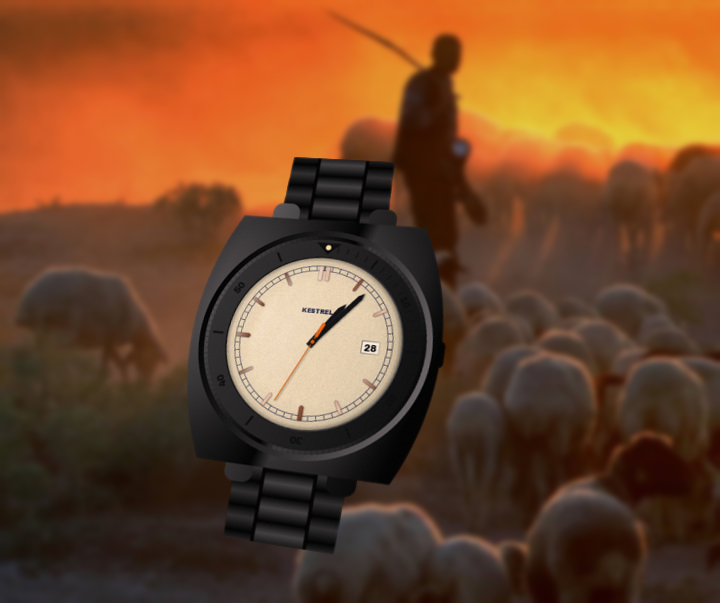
1.06.34
